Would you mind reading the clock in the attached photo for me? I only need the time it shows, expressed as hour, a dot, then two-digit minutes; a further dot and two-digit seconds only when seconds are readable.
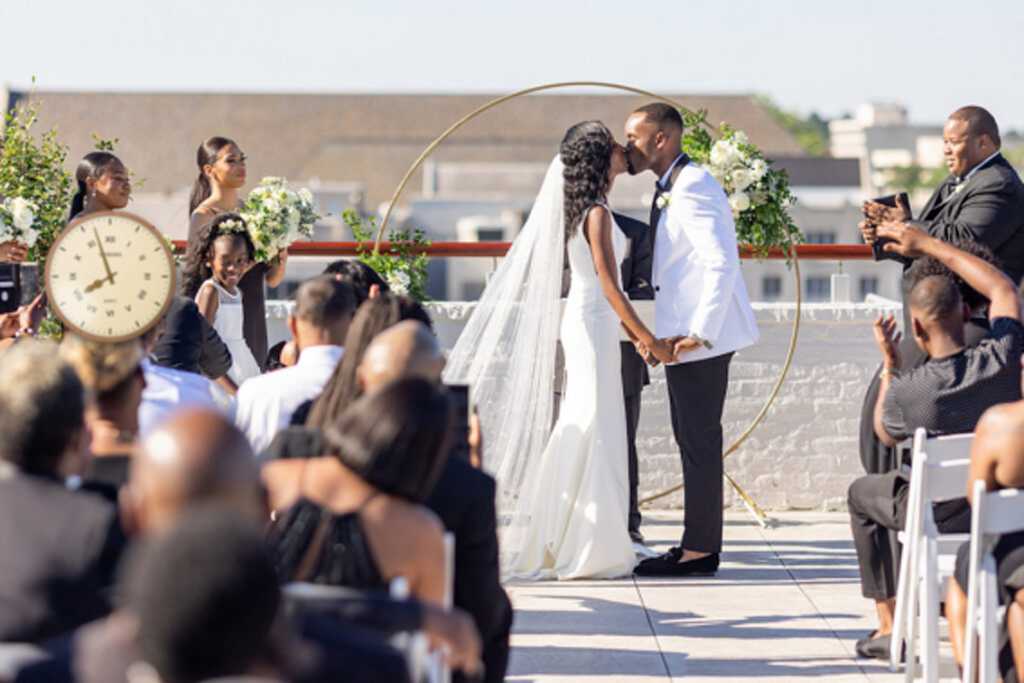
7.57
